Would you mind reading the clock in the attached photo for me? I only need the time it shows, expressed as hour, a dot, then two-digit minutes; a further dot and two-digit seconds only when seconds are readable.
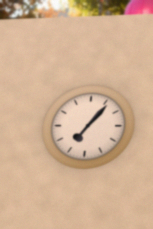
7.06
